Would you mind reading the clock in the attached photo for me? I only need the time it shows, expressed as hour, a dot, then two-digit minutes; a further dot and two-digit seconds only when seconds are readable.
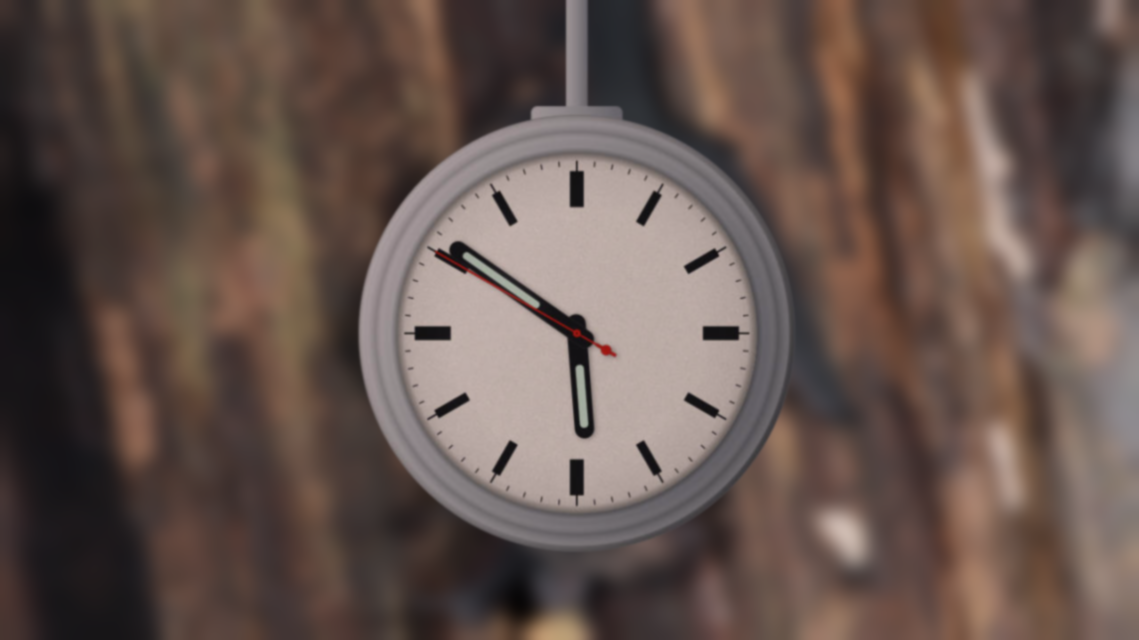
5.50.50
